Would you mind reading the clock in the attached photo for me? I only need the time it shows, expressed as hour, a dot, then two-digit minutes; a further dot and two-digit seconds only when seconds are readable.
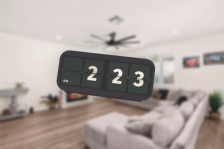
2.23
